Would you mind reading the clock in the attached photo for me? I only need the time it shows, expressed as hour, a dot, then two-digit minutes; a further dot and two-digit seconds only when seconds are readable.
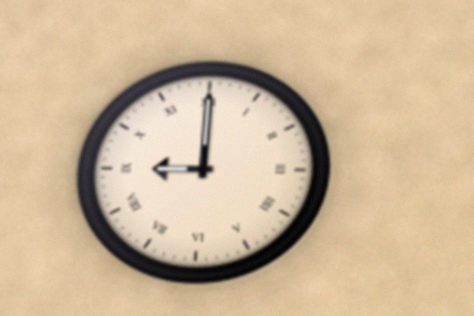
9.00
